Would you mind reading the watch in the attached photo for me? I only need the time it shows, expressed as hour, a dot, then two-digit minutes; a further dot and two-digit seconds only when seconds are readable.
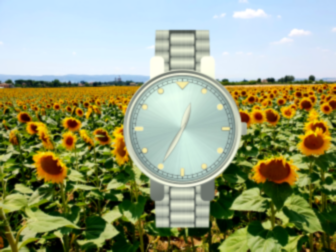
12.35
